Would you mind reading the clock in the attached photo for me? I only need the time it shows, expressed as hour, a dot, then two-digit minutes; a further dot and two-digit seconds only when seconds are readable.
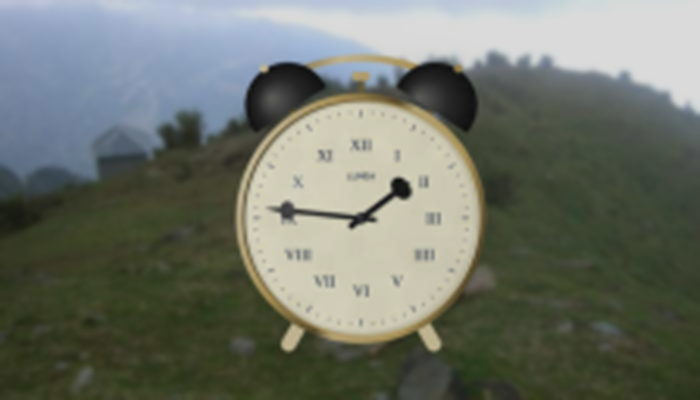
1.46
